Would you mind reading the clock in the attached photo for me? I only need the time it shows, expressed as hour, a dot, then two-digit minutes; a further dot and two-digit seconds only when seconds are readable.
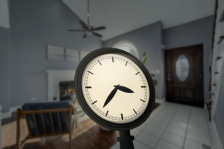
3.37
